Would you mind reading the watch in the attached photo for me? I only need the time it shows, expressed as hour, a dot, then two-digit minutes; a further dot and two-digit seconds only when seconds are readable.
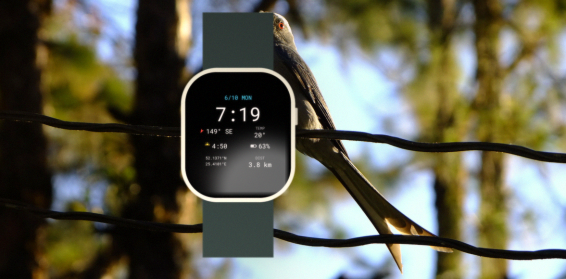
7.19
